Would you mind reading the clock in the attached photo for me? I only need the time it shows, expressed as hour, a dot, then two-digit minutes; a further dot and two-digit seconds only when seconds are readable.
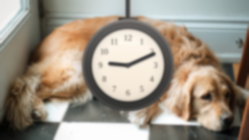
9.11
